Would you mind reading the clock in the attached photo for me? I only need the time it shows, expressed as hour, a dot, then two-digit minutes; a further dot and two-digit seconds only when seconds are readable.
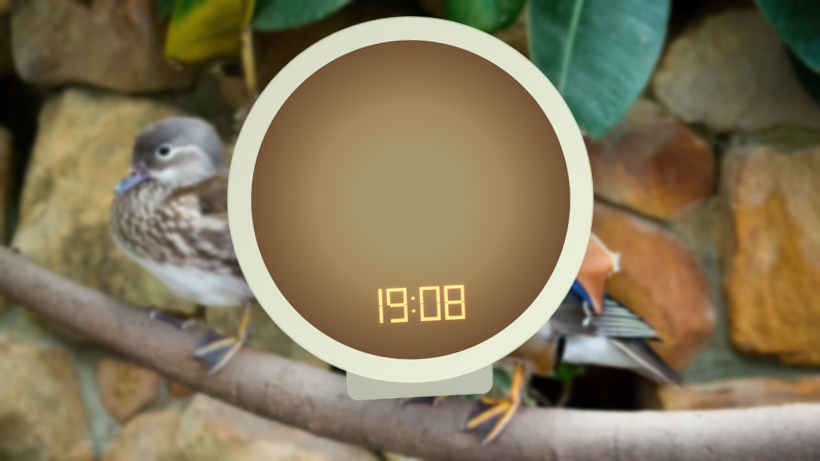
19.08
